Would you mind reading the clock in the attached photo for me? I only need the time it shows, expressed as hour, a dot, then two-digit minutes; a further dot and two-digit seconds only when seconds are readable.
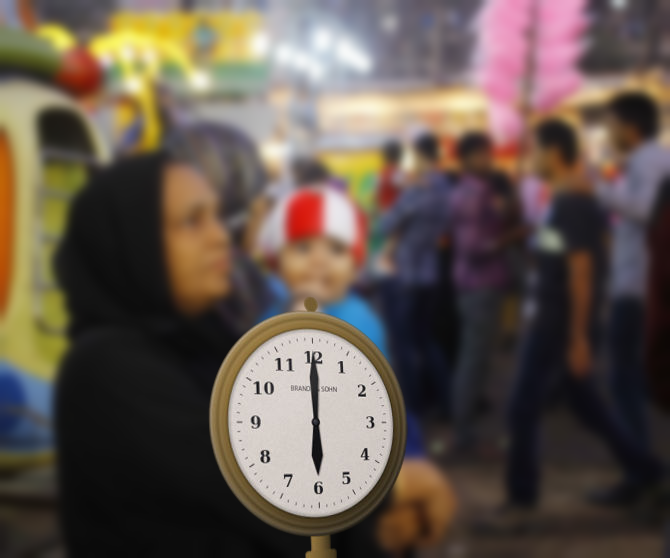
6.00
